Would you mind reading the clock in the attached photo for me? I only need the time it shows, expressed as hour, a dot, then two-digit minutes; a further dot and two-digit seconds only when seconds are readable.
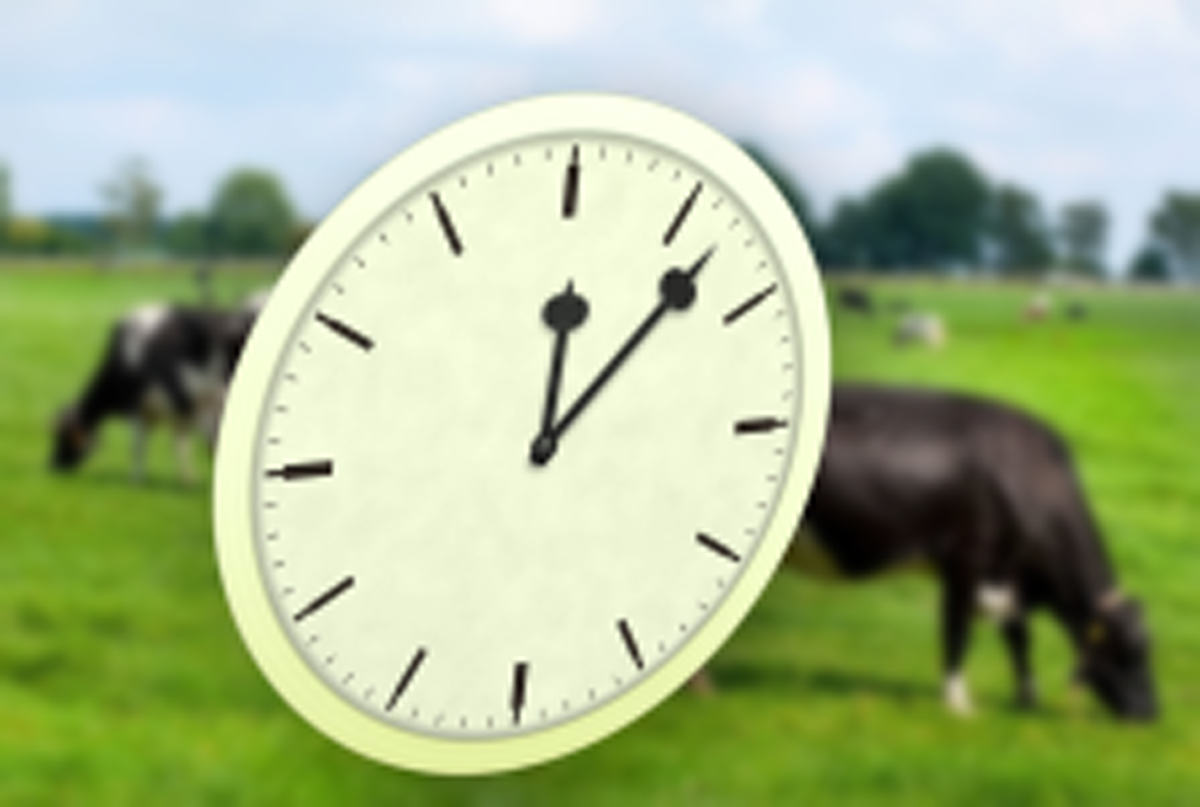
12.07
